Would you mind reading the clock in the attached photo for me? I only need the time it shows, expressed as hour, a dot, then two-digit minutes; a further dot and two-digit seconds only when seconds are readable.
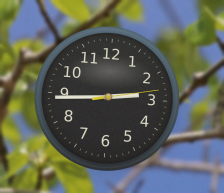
2.44.13
